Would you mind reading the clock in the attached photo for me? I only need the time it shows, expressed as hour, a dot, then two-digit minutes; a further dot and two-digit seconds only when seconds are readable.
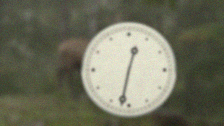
12.32
